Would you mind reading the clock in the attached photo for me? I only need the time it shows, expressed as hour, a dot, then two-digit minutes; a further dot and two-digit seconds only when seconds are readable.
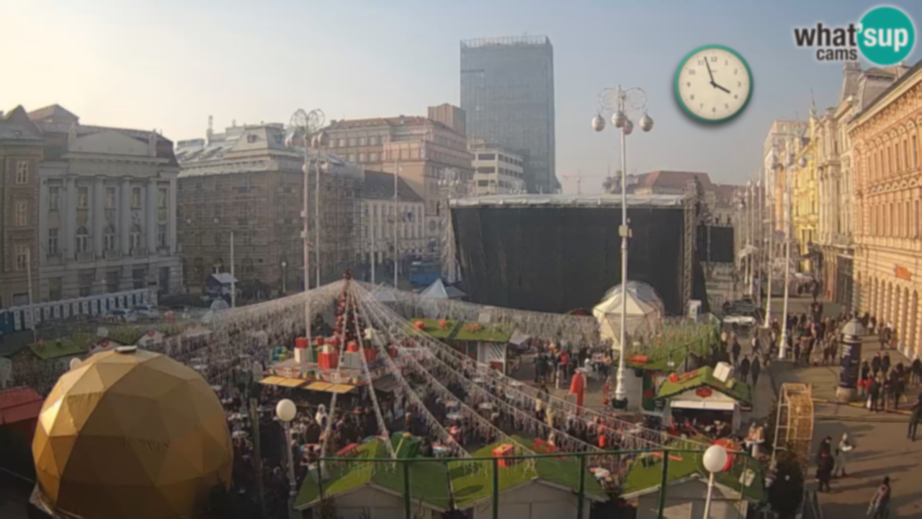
3.57
